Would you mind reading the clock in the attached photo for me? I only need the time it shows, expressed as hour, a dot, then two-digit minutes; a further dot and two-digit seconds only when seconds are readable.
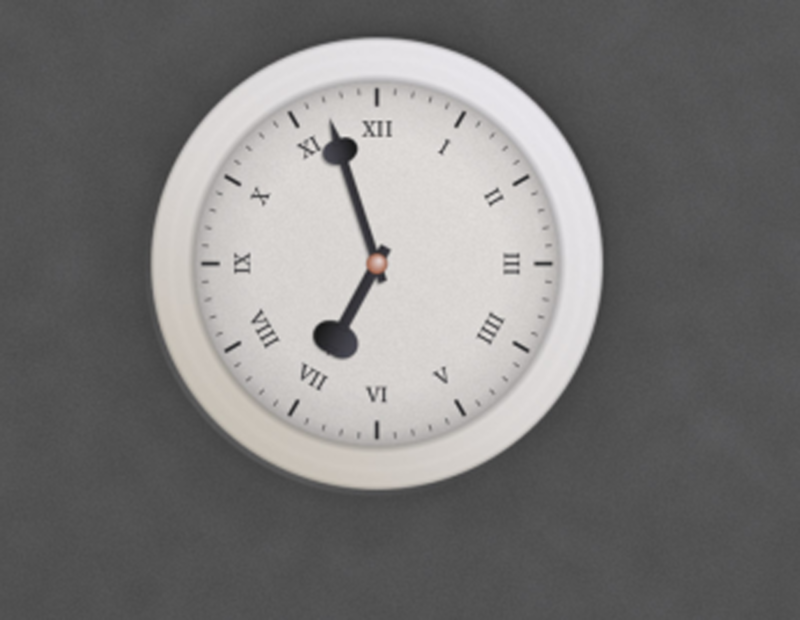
6.57
